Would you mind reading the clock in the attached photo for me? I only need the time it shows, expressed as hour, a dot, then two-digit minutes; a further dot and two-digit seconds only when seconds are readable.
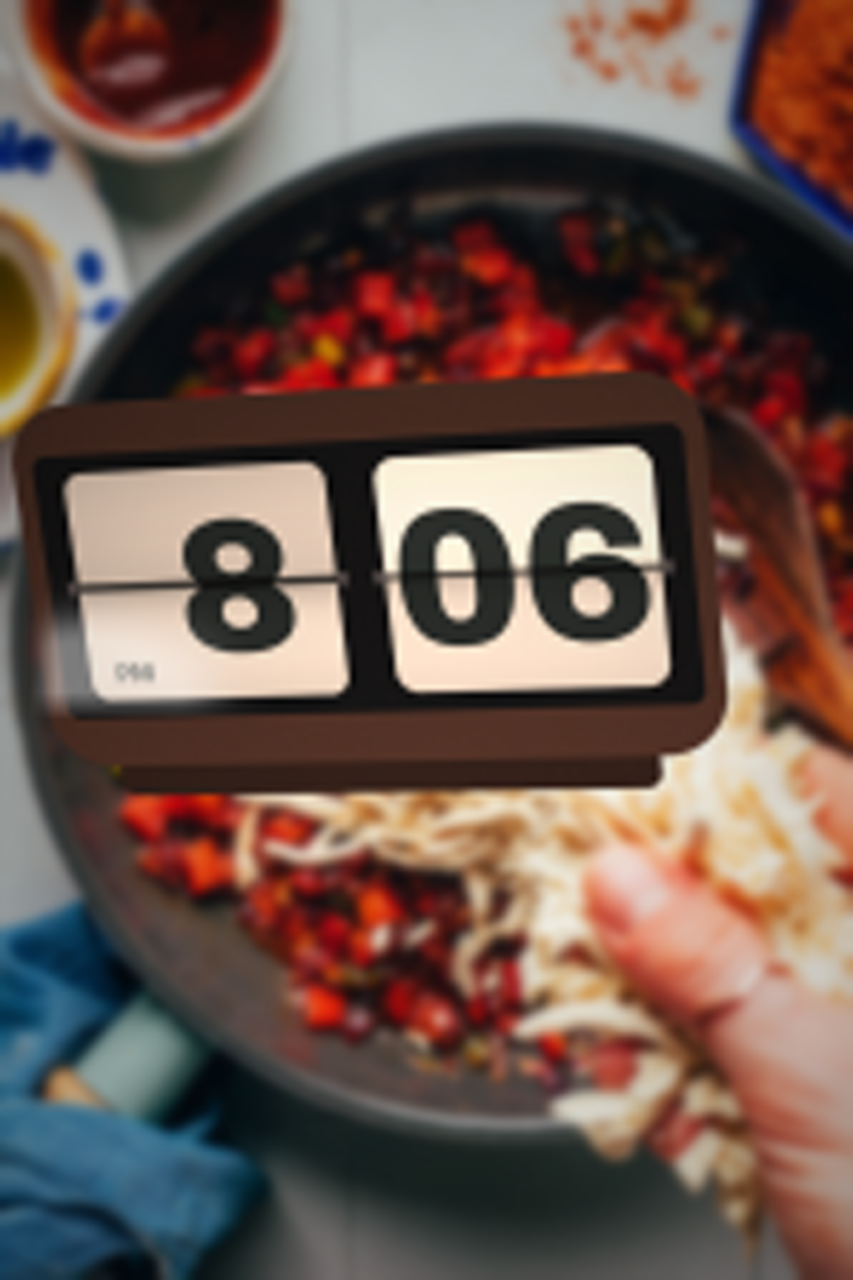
8.06
